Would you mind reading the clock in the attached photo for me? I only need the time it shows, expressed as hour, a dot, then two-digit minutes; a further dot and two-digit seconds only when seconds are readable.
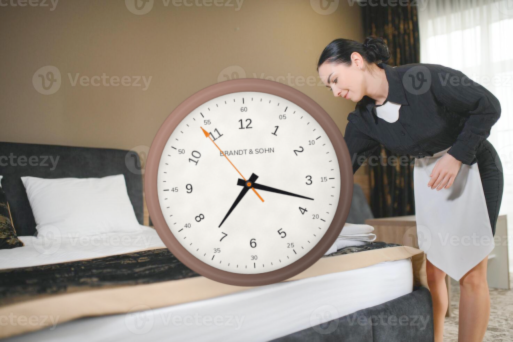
7.17.54
